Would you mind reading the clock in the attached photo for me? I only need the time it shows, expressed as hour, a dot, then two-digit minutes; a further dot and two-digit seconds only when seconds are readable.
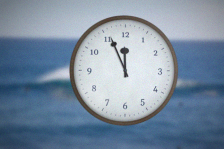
11.56
